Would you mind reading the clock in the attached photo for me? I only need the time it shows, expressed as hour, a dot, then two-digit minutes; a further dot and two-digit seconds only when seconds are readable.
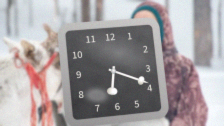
6.19
